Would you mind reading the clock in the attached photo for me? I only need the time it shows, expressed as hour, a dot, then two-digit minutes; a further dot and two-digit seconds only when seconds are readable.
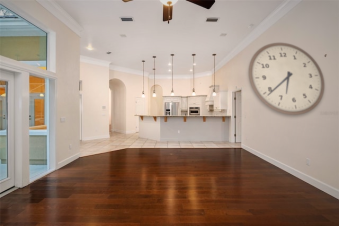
6.39
